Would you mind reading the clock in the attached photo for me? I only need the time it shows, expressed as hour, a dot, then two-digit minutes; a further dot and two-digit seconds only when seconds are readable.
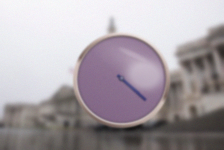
4.22
